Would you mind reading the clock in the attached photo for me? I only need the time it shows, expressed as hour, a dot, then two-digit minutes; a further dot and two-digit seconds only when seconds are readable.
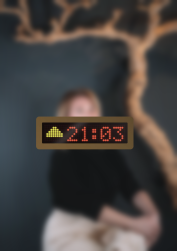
21.03
